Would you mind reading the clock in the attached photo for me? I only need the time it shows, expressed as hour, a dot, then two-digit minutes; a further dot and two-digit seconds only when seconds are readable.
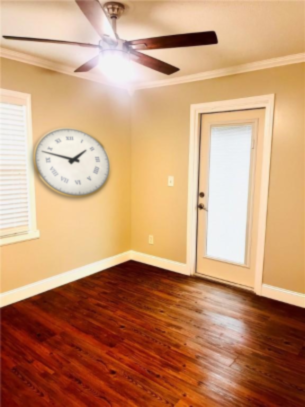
1.48
